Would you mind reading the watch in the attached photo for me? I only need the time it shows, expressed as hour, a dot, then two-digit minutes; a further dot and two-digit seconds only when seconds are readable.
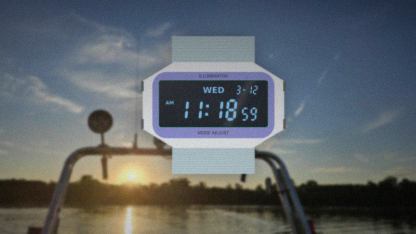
11.18.59
